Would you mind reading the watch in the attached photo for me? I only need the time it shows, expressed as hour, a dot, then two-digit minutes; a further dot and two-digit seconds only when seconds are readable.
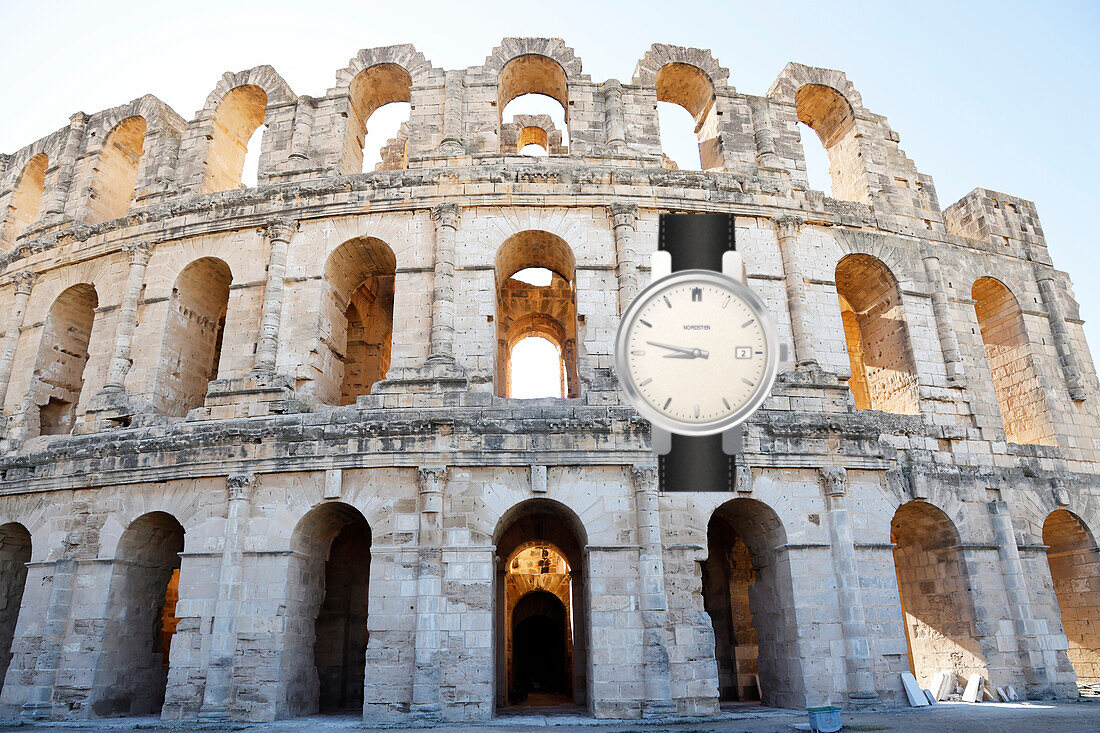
8.47
